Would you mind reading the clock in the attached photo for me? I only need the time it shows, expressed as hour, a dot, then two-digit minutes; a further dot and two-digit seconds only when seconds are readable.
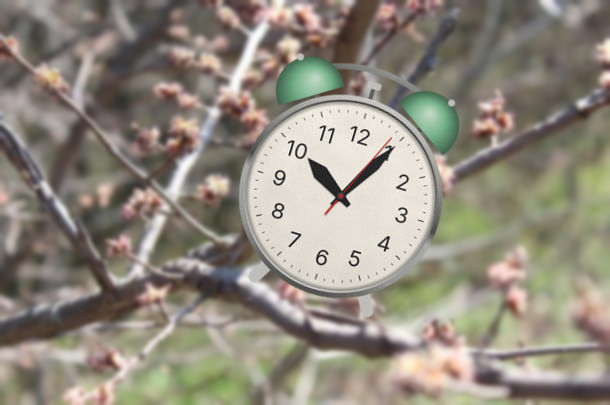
10.05.04
